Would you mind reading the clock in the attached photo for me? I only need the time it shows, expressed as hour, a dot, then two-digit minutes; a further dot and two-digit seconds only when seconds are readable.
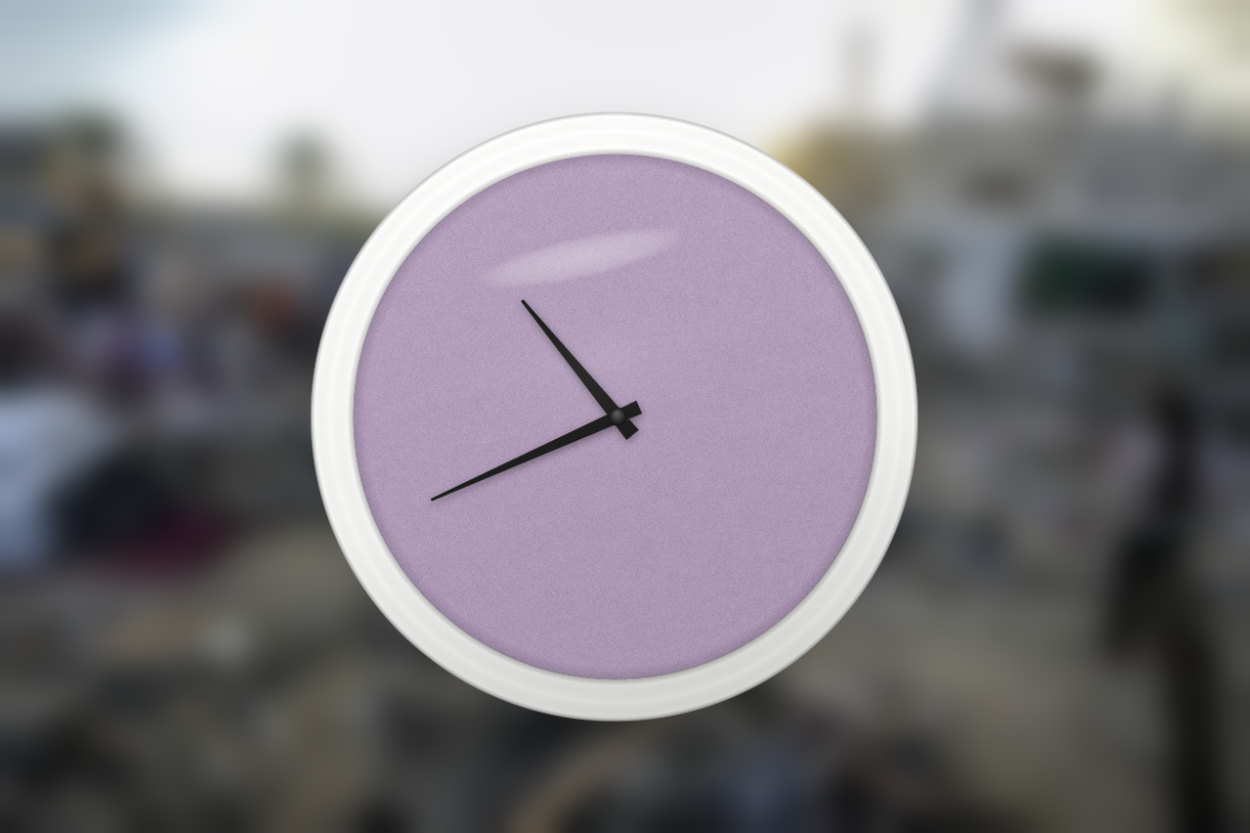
10.41
